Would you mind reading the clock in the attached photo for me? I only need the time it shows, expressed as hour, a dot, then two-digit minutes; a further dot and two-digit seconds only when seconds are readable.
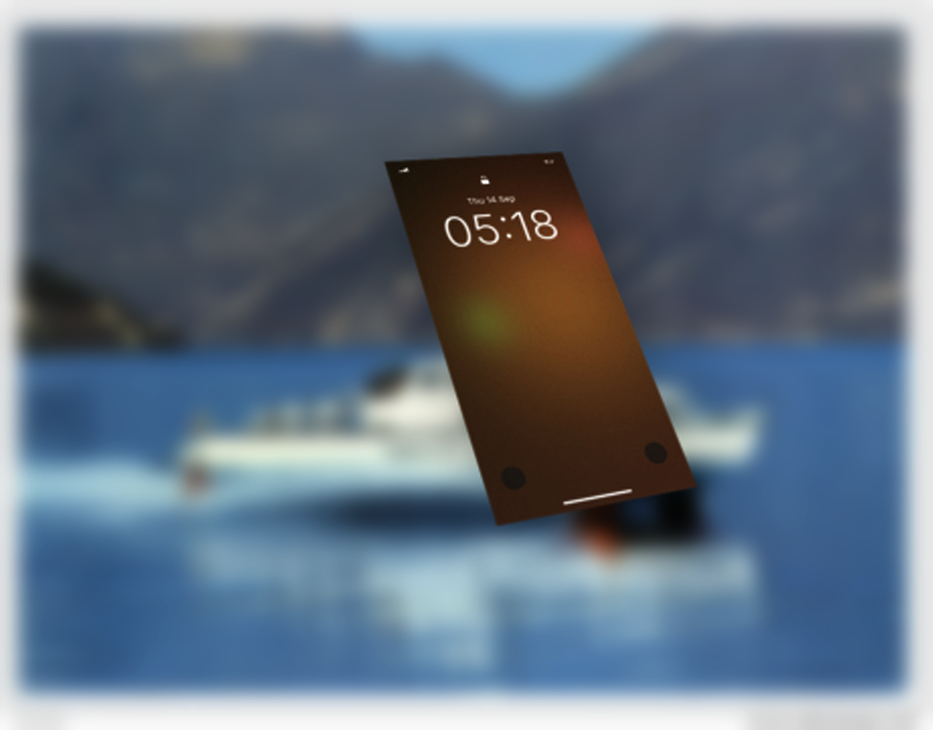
5.18
